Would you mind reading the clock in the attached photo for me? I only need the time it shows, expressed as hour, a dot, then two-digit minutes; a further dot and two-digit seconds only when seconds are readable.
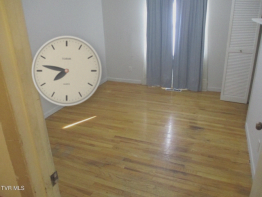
7.47
